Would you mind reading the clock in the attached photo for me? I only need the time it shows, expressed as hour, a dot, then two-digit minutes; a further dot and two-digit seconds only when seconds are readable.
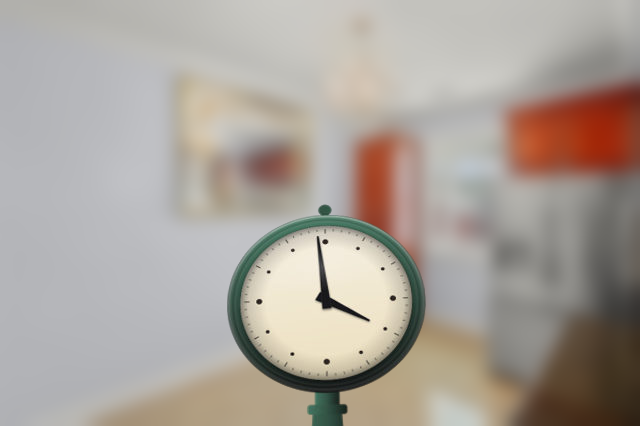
3.59
